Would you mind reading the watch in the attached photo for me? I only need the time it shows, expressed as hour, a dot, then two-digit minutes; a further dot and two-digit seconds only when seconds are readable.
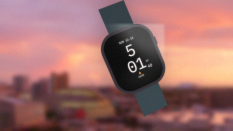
5.01
